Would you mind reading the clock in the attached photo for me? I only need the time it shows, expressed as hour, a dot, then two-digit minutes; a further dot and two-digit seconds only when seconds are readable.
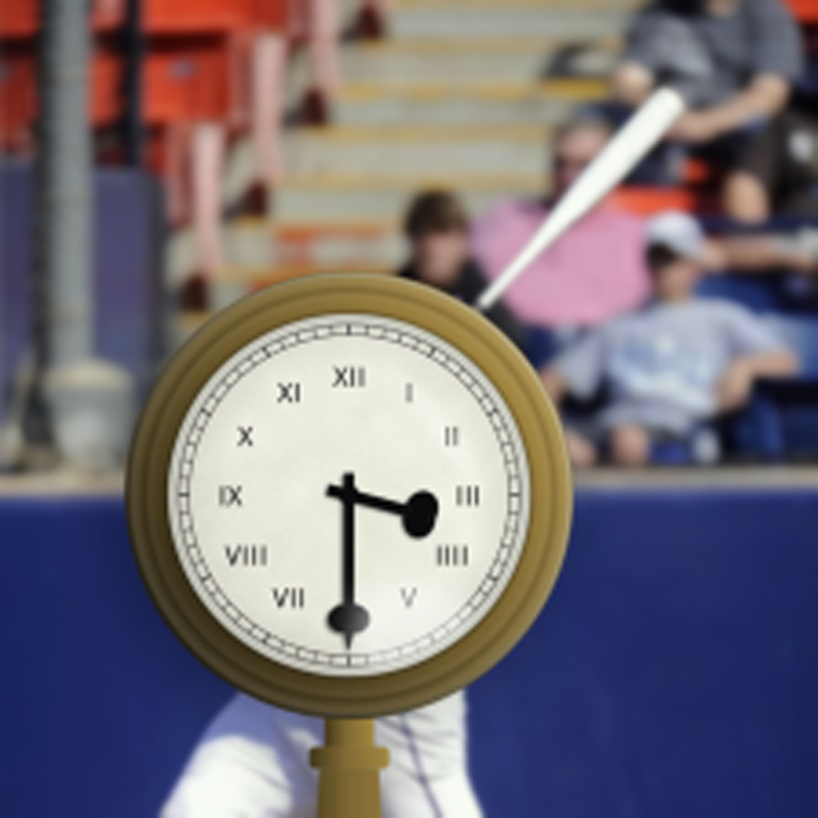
3.30
